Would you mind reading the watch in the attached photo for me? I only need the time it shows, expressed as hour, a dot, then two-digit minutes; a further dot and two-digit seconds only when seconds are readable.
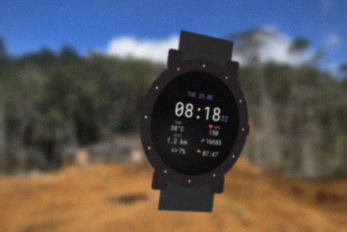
8.18
